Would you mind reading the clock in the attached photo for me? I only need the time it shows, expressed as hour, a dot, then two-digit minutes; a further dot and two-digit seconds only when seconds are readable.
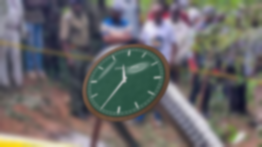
11.35
